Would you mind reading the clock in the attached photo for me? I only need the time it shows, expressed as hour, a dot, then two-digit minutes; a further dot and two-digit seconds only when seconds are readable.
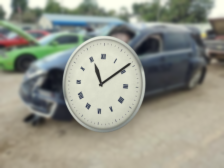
11.09
